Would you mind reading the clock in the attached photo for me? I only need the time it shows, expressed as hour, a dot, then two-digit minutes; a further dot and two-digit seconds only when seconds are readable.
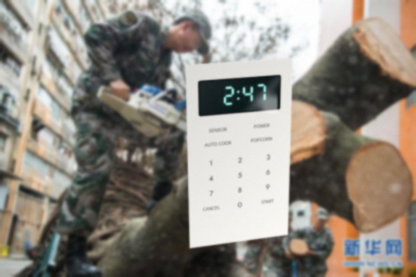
2.47
